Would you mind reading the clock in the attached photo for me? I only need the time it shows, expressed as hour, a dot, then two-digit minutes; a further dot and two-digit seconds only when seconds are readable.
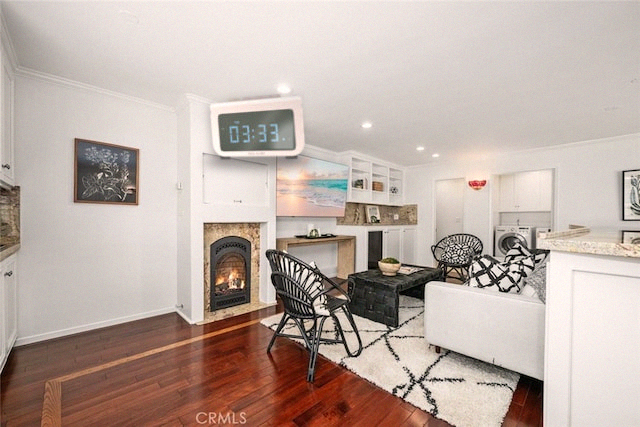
3.33
